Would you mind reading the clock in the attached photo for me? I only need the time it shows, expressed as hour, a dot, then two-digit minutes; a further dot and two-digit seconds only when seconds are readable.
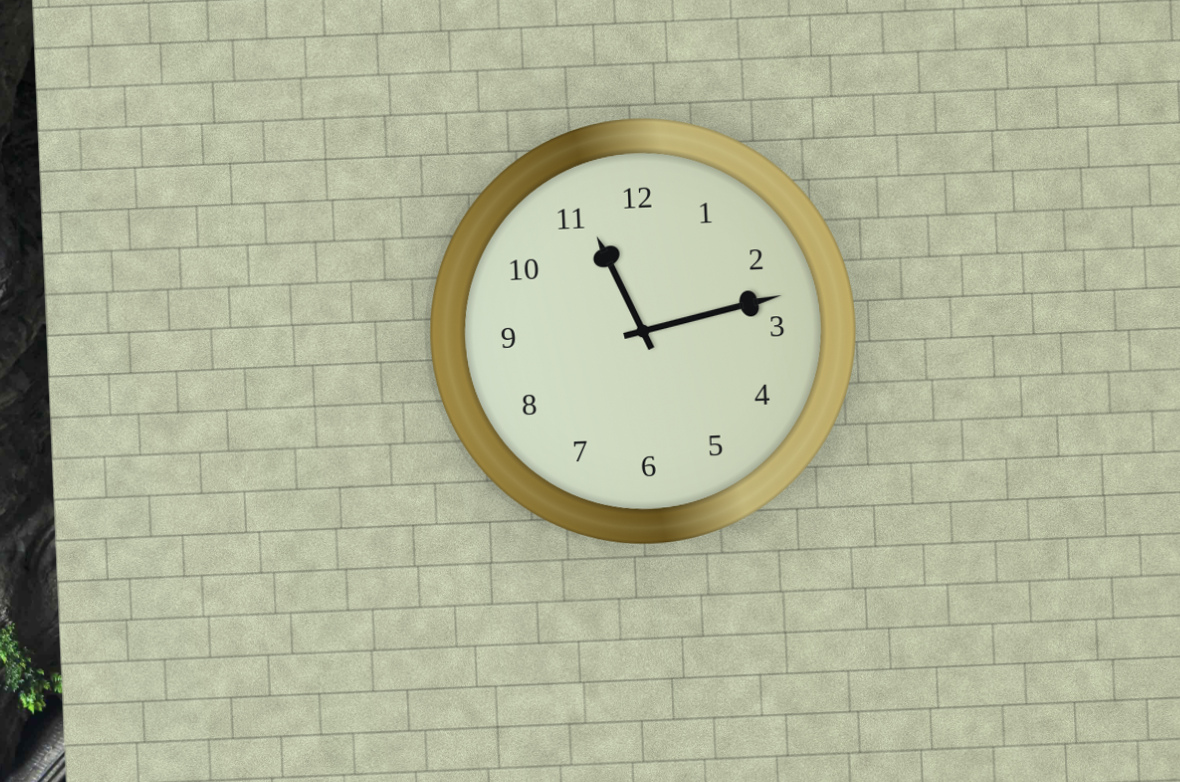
11.13
